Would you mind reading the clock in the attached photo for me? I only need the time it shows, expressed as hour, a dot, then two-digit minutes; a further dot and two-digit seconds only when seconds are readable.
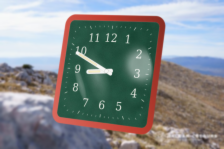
8.49
